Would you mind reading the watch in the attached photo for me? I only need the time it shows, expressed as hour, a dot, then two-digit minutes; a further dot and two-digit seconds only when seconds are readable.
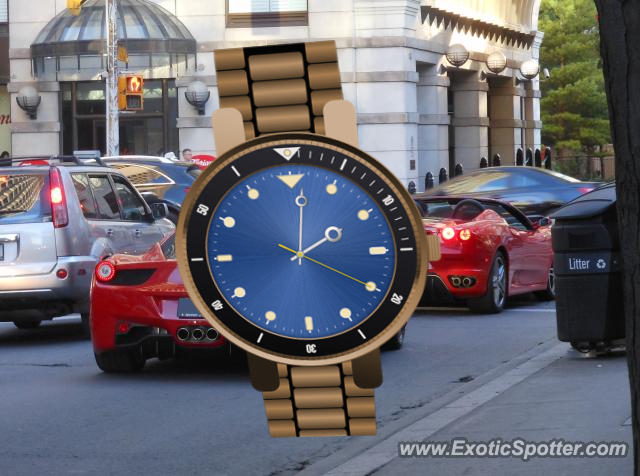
2.01.20
